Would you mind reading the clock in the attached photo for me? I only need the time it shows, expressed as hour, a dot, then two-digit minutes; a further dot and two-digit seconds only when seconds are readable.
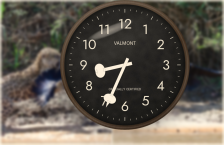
8.34
